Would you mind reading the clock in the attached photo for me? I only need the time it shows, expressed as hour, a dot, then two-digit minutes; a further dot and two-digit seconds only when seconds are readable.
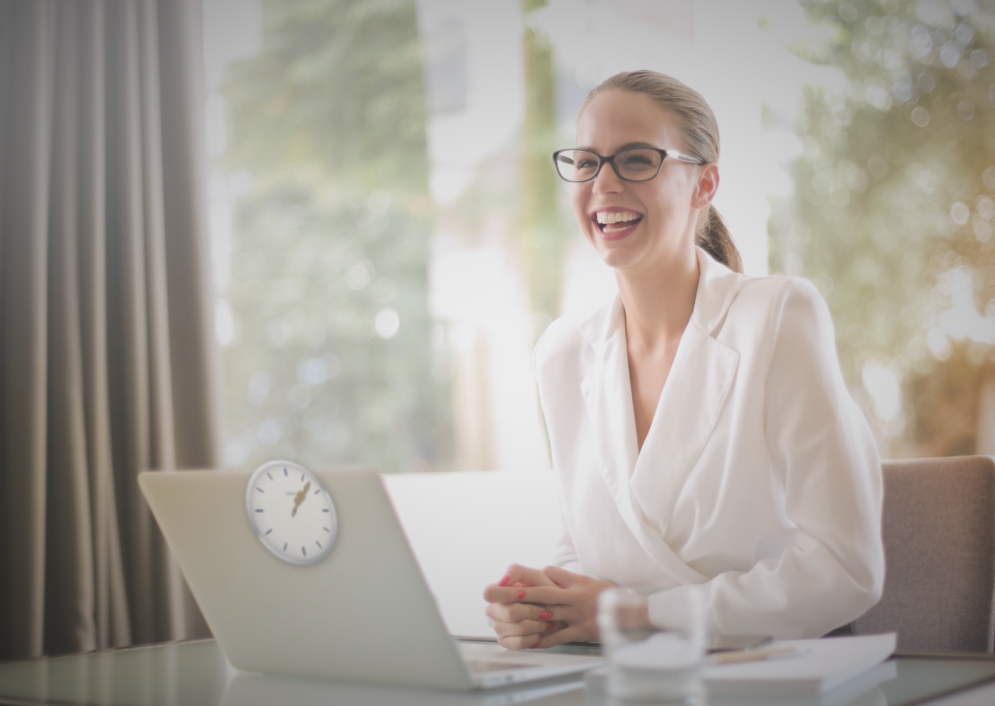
1.07
